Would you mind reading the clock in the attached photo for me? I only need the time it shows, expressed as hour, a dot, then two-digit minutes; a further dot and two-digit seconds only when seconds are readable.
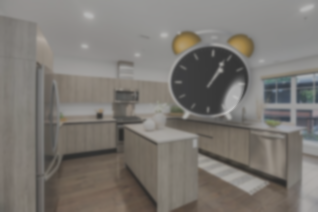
1.04
